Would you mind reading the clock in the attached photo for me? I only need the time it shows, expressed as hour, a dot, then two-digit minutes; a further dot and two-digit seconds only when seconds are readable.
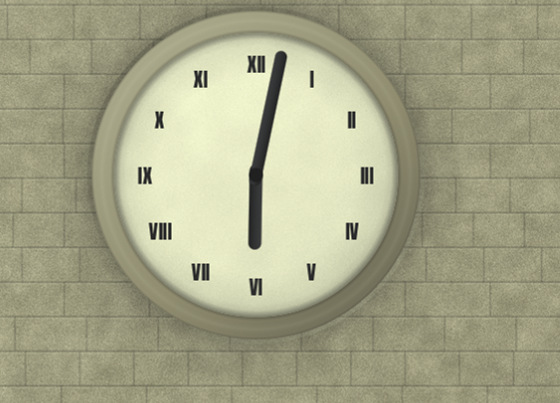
6.02
